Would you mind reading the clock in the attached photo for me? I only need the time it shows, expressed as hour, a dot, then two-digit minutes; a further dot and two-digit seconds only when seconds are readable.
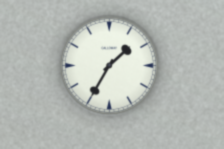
1.35
